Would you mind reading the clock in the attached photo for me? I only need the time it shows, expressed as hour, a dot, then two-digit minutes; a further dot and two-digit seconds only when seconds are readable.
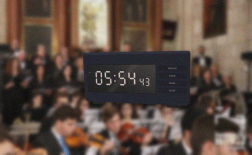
5.54.43
